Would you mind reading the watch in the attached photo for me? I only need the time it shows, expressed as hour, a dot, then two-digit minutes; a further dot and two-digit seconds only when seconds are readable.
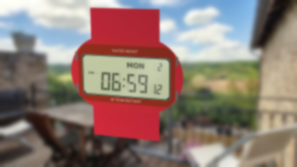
6.59
